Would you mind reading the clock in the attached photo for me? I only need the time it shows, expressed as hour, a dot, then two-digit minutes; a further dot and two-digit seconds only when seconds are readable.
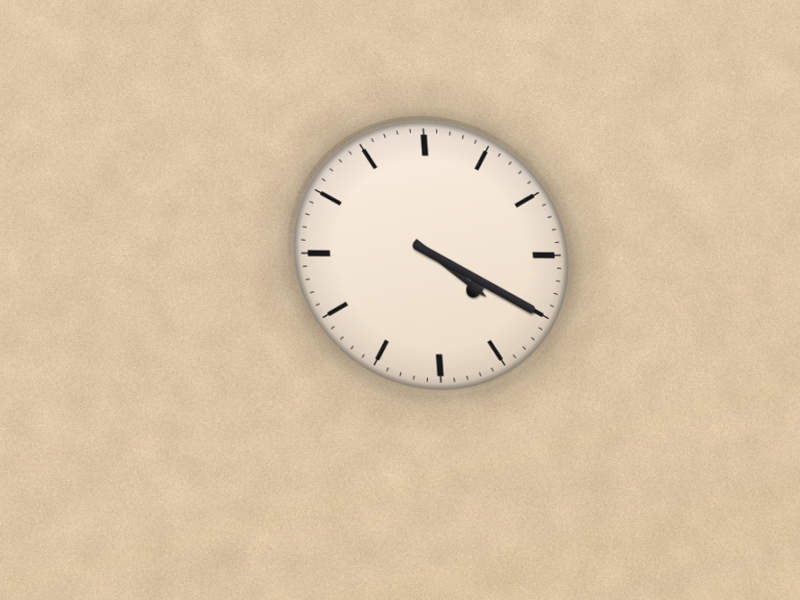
4.20
